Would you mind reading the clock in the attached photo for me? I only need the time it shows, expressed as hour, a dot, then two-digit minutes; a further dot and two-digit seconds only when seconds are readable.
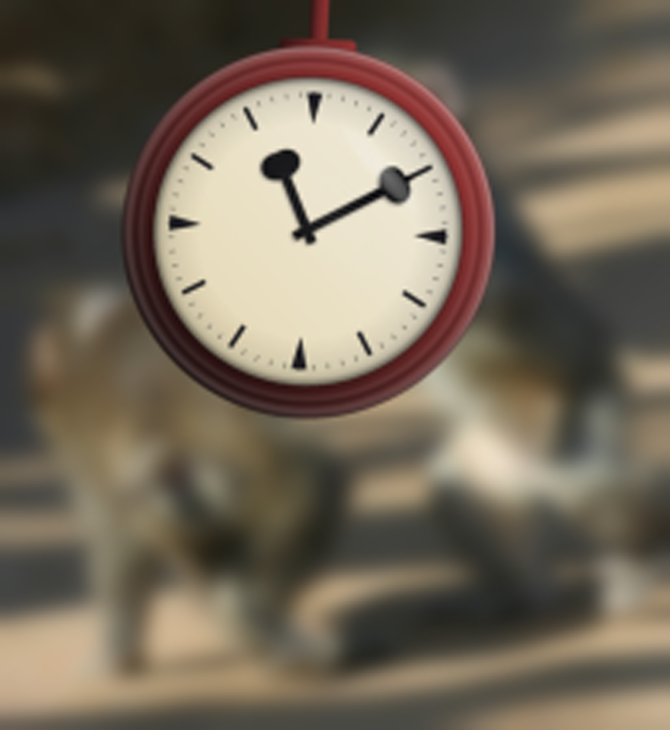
11.10
